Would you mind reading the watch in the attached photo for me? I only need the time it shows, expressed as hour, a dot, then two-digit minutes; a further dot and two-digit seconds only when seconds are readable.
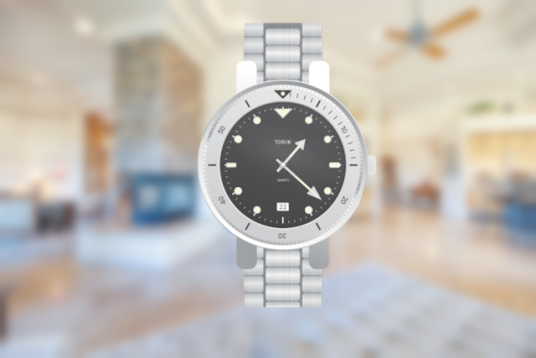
1.22
